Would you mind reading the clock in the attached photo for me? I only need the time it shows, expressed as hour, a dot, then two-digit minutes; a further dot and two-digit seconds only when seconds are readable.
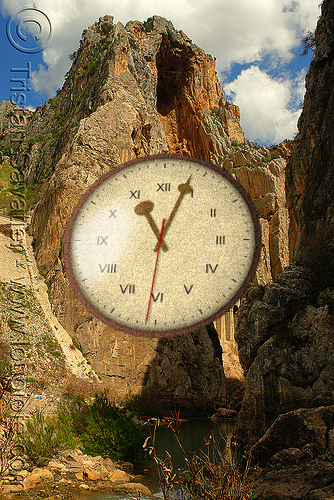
11.03.31
